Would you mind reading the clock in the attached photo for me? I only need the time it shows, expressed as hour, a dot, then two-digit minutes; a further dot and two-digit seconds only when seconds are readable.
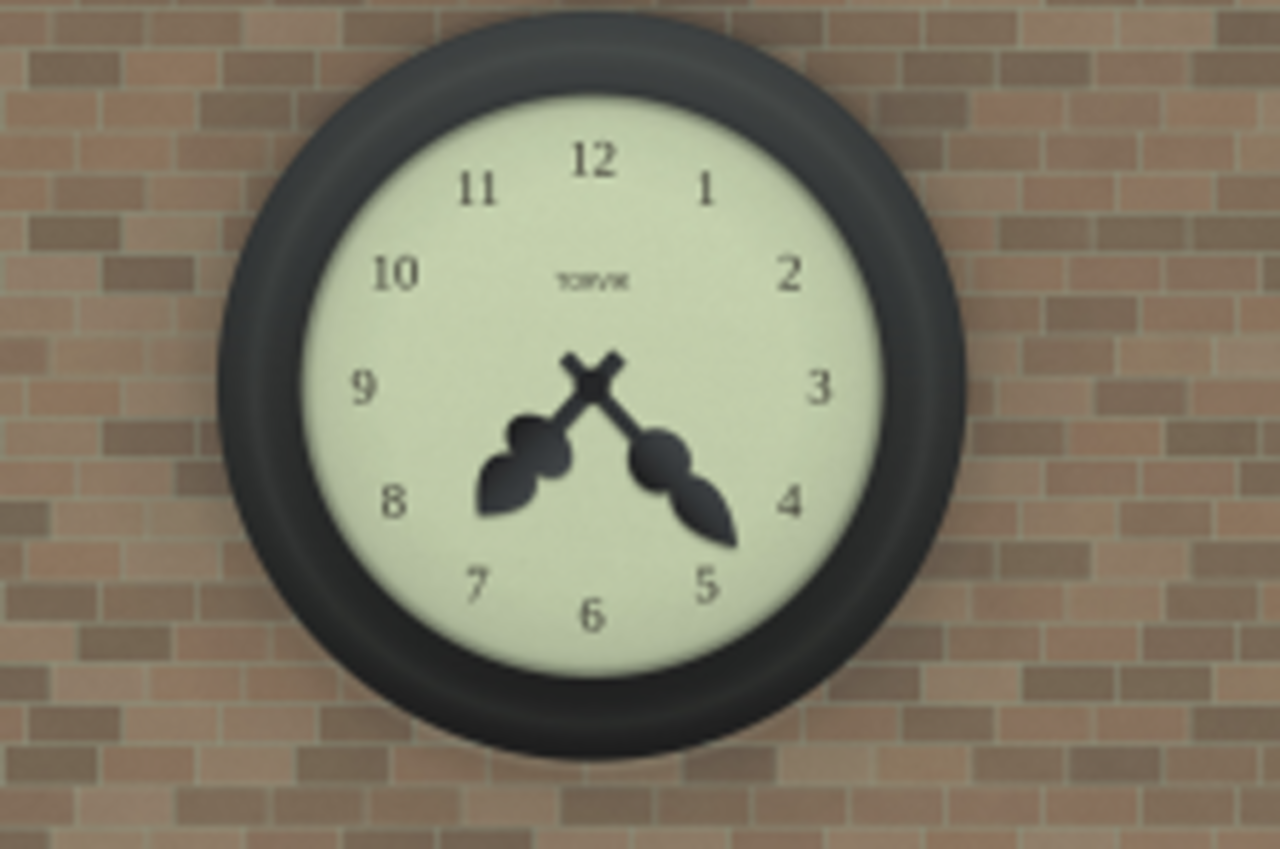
7.23
